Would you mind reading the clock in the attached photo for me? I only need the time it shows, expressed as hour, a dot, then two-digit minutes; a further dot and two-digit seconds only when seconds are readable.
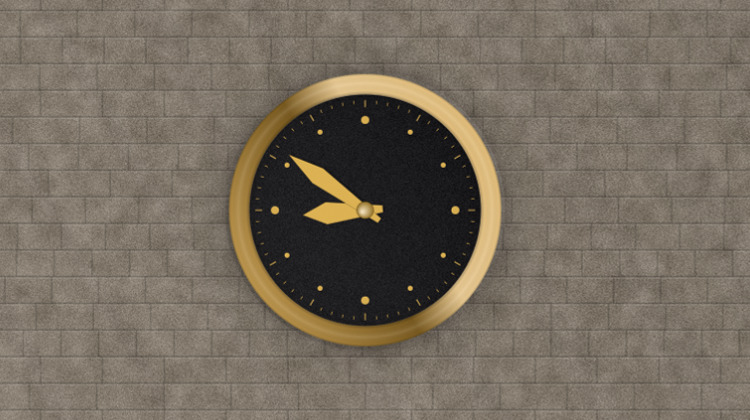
8.51
